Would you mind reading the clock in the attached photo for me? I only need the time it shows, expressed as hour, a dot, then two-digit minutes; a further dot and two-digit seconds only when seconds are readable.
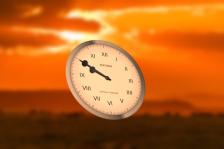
9.50
